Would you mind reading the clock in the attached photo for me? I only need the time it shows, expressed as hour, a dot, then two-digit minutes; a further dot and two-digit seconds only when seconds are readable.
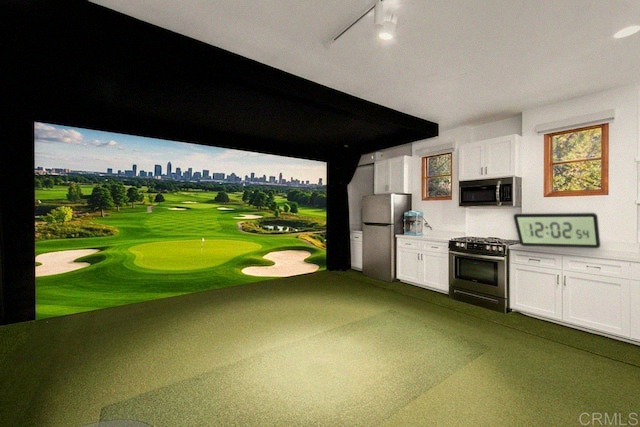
12.02
